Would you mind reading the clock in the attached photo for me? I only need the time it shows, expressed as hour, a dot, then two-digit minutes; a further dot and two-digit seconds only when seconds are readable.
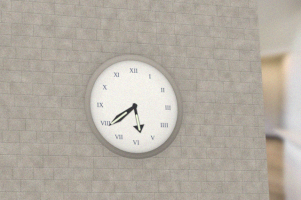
5.39
